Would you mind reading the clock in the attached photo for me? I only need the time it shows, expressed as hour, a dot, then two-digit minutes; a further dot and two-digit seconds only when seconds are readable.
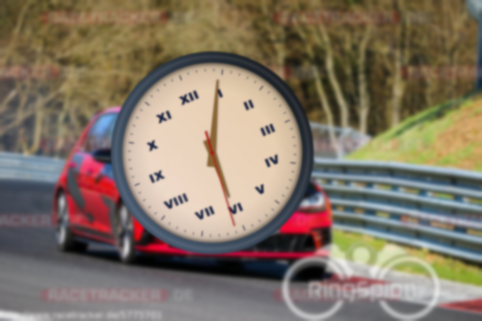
6.04.31
